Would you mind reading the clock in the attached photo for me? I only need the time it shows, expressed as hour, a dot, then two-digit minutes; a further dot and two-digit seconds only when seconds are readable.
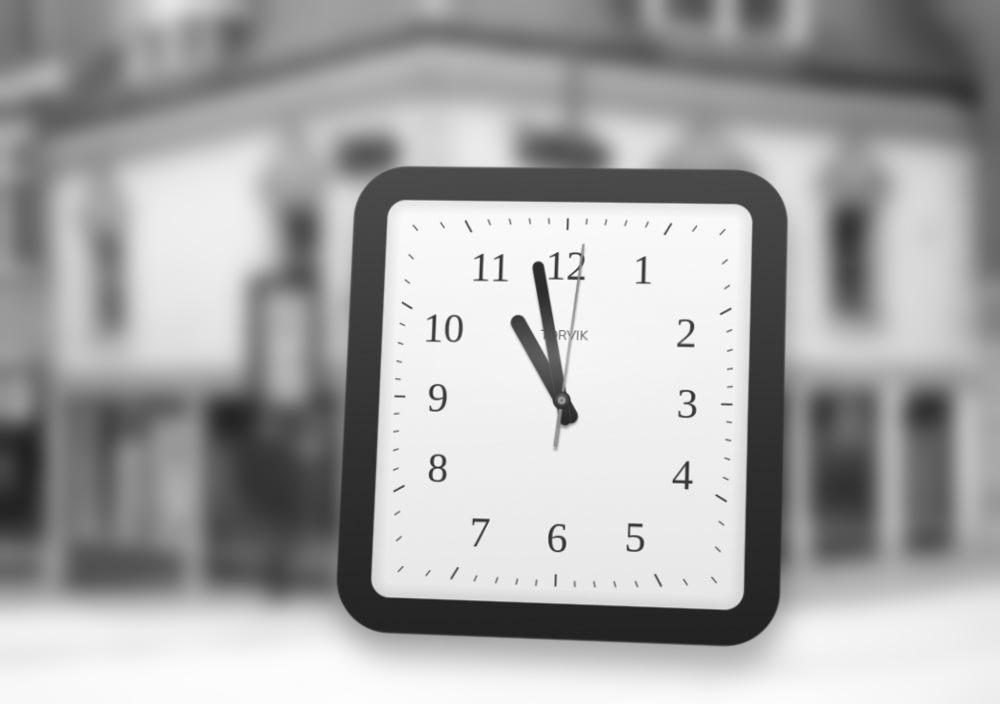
10.58.01
